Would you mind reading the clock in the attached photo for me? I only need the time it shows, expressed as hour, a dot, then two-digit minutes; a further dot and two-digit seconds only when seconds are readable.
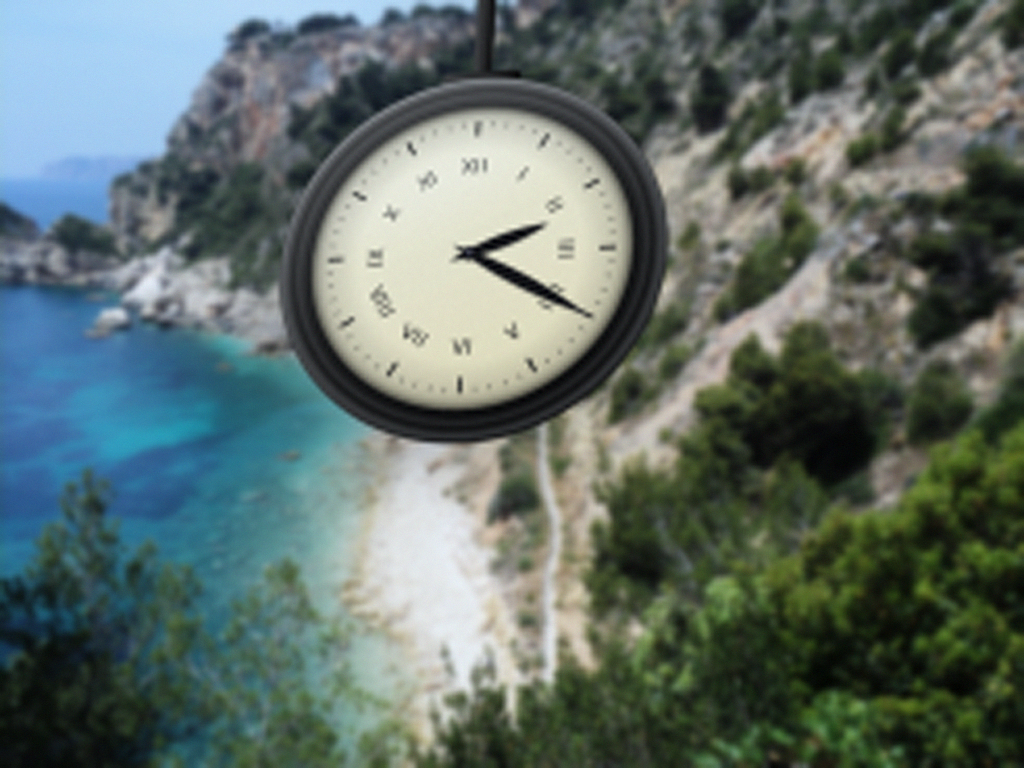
2.20
